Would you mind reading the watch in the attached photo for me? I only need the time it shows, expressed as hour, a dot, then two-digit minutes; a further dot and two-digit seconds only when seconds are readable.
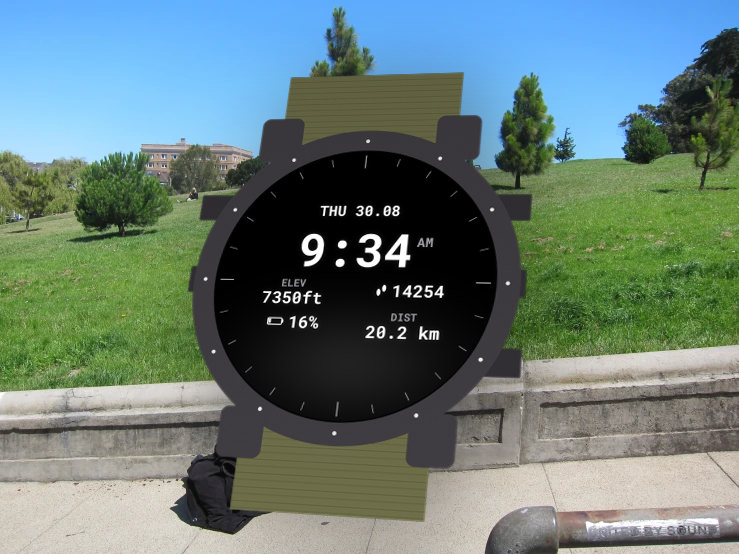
9.34
